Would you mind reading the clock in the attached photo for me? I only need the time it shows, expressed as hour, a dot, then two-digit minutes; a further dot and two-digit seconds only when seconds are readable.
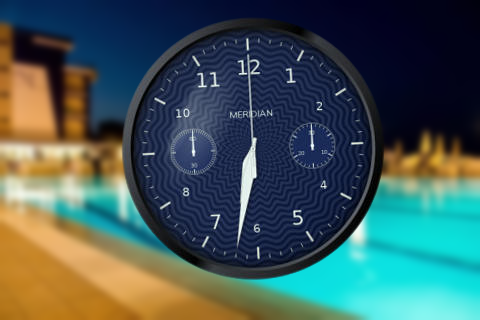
6.32
